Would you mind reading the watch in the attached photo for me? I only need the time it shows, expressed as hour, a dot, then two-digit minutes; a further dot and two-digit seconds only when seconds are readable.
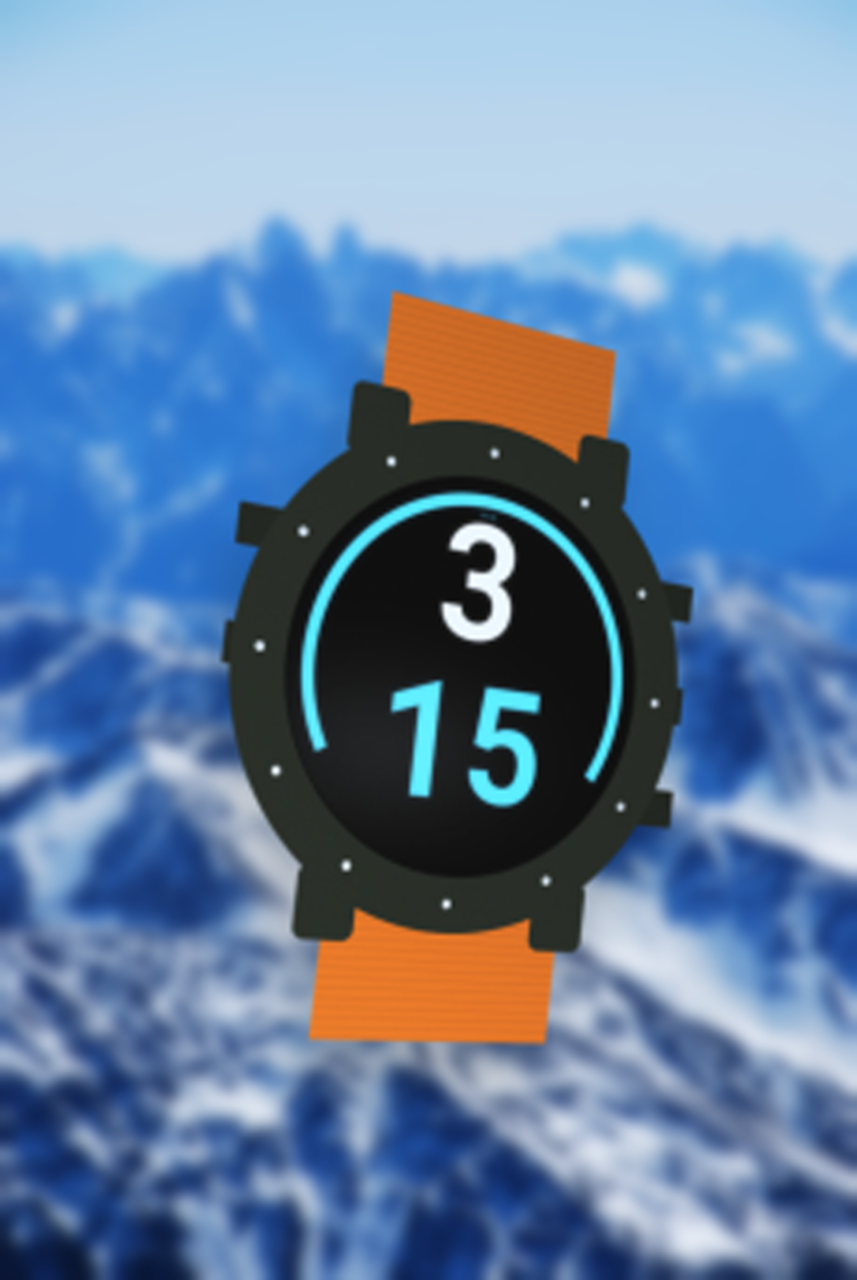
3.15
